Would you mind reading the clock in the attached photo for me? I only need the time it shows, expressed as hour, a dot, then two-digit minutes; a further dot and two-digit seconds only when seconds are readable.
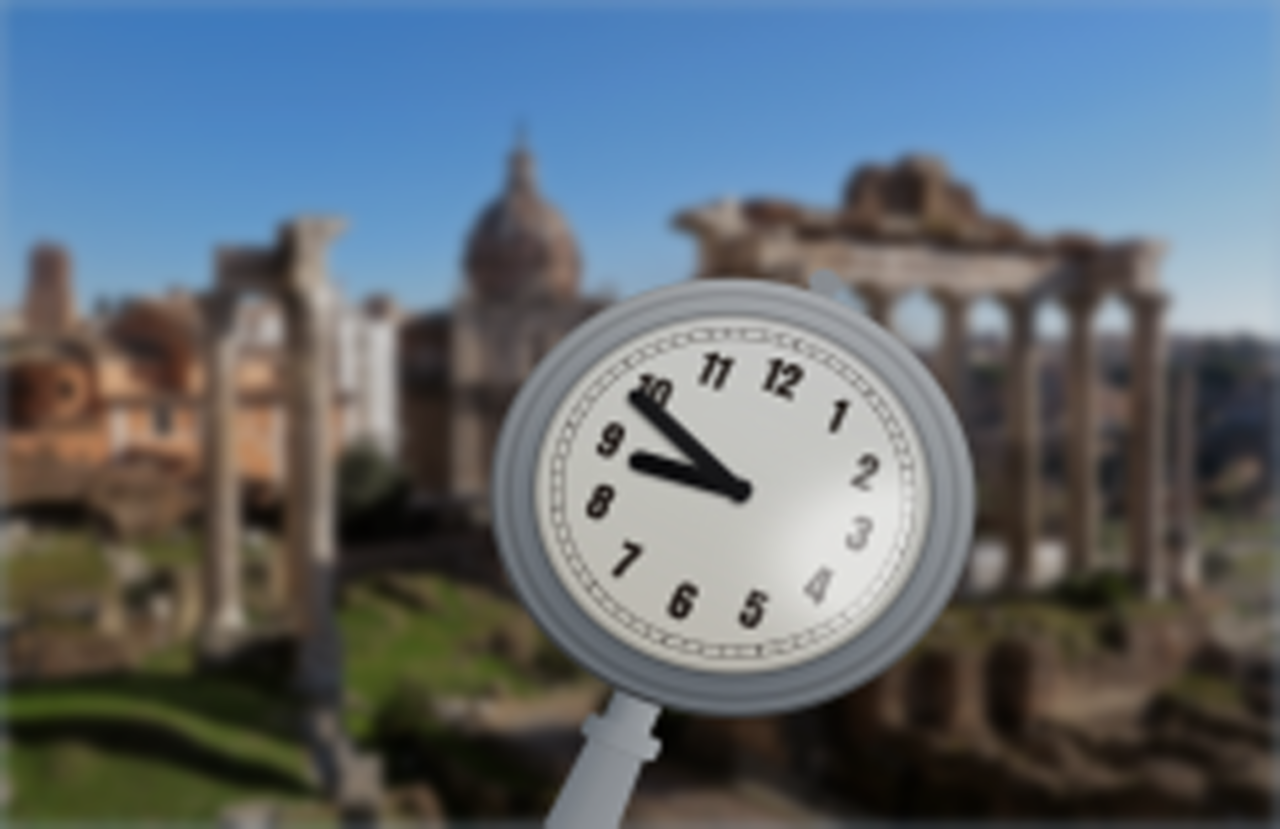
8.49
